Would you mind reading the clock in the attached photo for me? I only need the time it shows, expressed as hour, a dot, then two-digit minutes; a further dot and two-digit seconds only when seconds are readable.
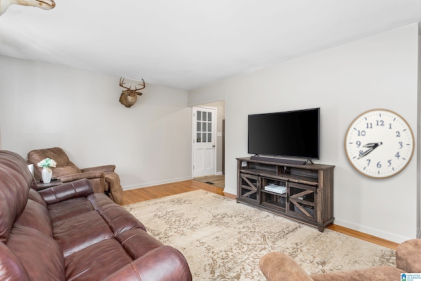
8.39
